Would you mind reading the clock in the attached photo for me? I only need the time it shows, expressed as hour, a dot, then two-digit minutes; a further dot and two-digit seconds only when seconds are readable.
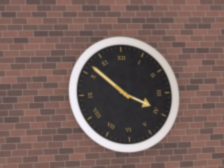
3.52
